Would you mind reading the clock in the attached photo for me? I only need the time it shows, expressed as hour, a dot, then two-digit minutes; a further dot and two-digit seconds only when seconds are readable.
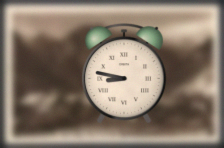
8.47
